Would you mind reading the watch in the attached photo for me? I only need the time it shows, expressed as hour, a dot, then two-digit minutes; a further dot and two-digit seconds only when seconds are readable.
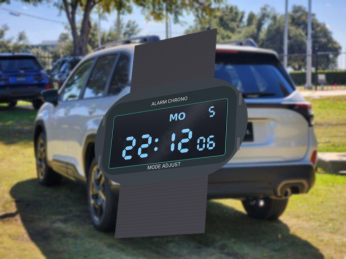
22.12.06
